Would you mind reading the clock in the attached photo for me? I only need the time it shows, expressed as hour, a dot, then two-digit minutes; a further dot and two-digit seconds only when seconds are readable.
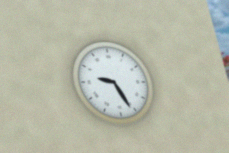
9.26
